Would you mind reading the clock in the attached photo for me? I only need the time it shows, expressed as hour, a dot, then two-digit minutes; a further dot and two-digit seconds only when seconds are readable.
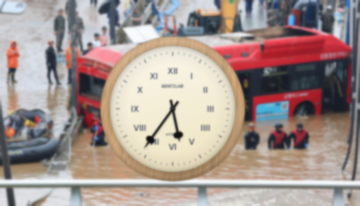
5.36
